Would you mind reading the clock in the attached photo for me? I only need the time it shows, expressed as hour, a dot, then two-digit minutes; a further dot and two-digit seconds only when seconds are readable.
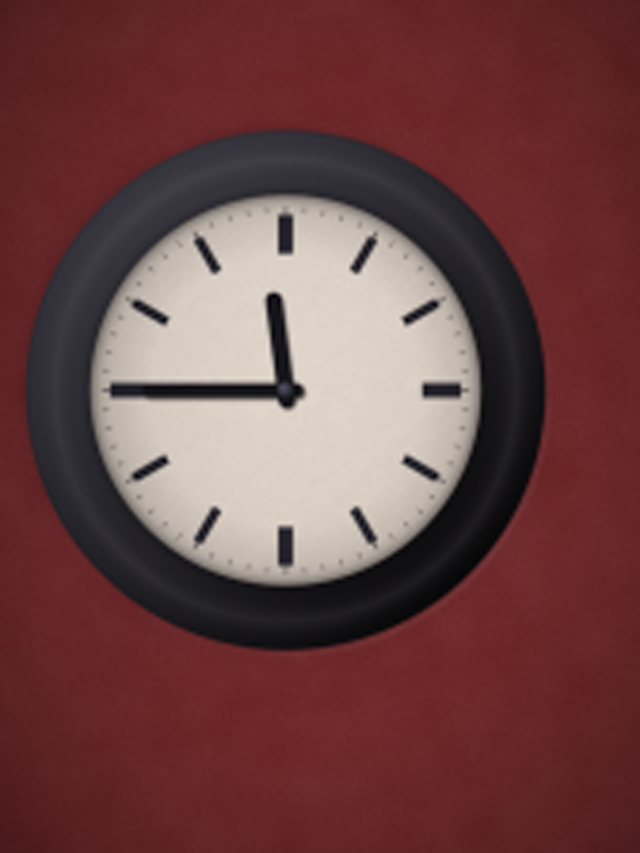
11.45
